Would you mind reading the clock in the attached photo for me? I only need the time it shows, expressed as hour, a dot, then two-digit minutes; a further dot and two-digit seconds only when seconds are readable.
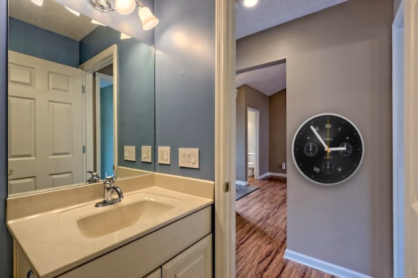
2.54
